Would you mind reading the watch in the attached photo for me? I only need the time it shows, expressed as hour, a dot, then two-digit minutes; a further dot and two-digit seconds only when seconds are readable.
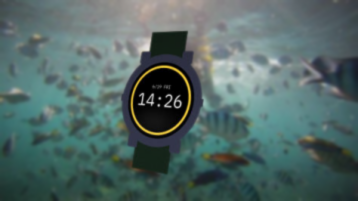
14.26
